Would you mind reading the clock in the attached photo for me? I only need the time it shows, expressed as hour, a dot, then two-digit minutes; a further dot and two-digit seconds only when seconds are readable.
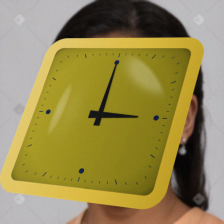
3.00
